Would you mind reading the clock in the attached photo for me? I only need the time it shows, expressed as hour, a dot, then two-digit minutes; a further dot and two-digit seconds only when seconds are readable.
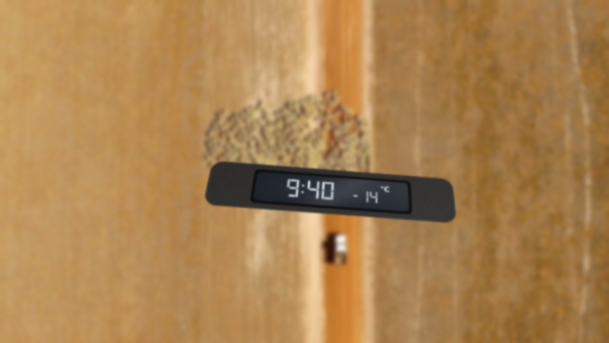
9.40
